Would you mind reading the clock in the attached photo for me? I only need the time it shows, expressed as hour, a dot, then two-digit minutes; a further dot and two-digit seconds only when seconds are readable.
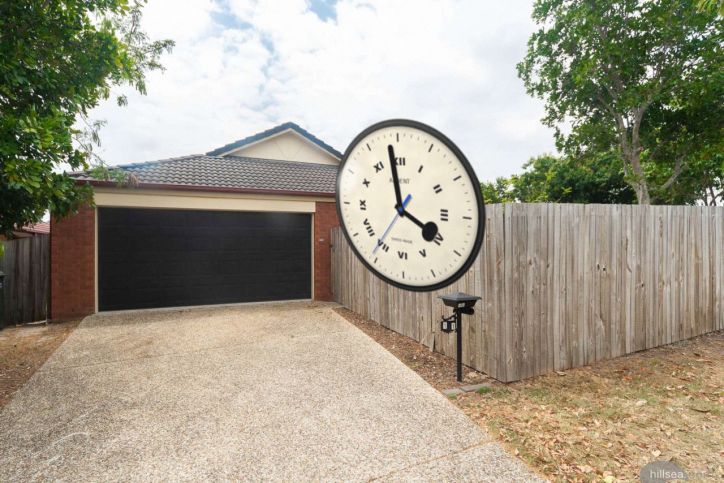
3.58.36
